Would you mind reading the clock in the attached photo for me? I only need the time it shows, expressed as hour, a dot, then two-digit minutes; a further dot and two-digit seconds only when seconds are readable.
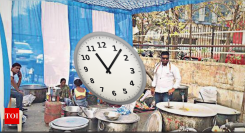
11.07
